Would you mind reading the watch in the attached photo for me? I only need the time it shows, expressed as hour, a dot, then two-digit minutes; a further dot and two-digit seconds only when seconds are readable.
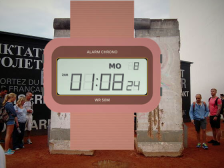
1.08.24
